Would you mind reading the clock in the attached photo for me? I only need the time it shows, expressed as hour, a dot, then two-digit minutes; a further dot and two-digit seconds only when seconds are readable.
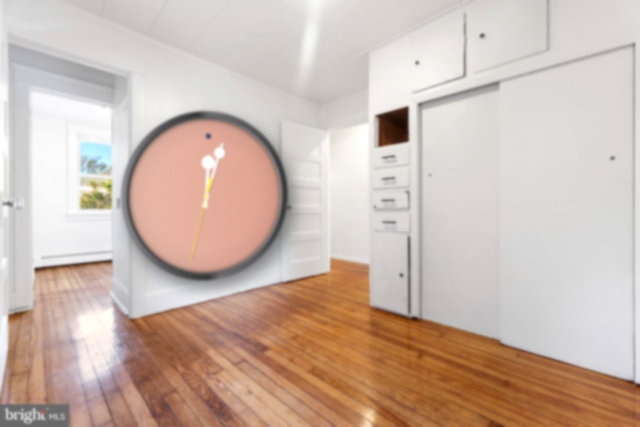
12.02.32
